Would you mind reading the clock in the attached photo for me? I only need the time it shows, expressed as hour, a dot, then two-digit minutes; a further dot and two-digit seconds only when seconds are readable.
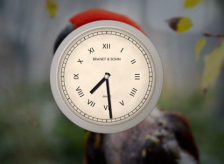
7.29
